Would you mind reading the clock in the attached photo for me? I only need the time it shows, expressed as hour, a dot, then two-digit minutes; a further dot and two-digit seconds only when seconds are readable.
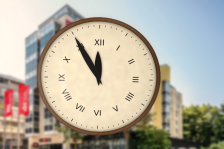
11.55
